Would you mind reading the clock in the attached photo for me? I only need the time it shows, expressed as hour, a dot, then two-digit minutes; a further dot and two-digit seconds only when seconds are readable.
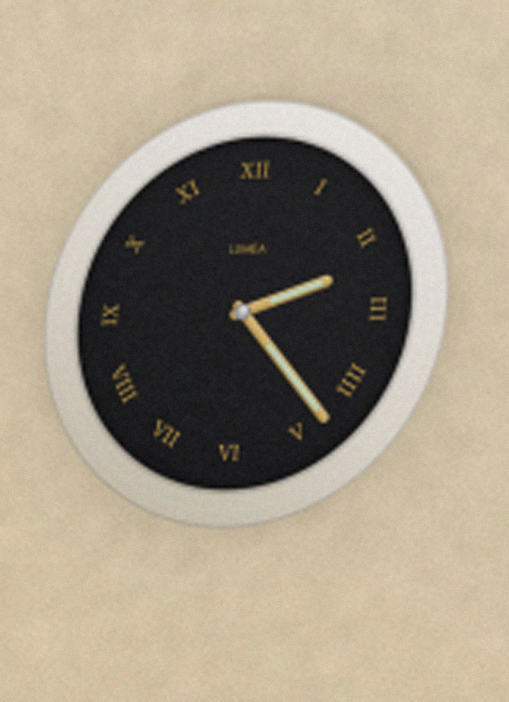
2.23
